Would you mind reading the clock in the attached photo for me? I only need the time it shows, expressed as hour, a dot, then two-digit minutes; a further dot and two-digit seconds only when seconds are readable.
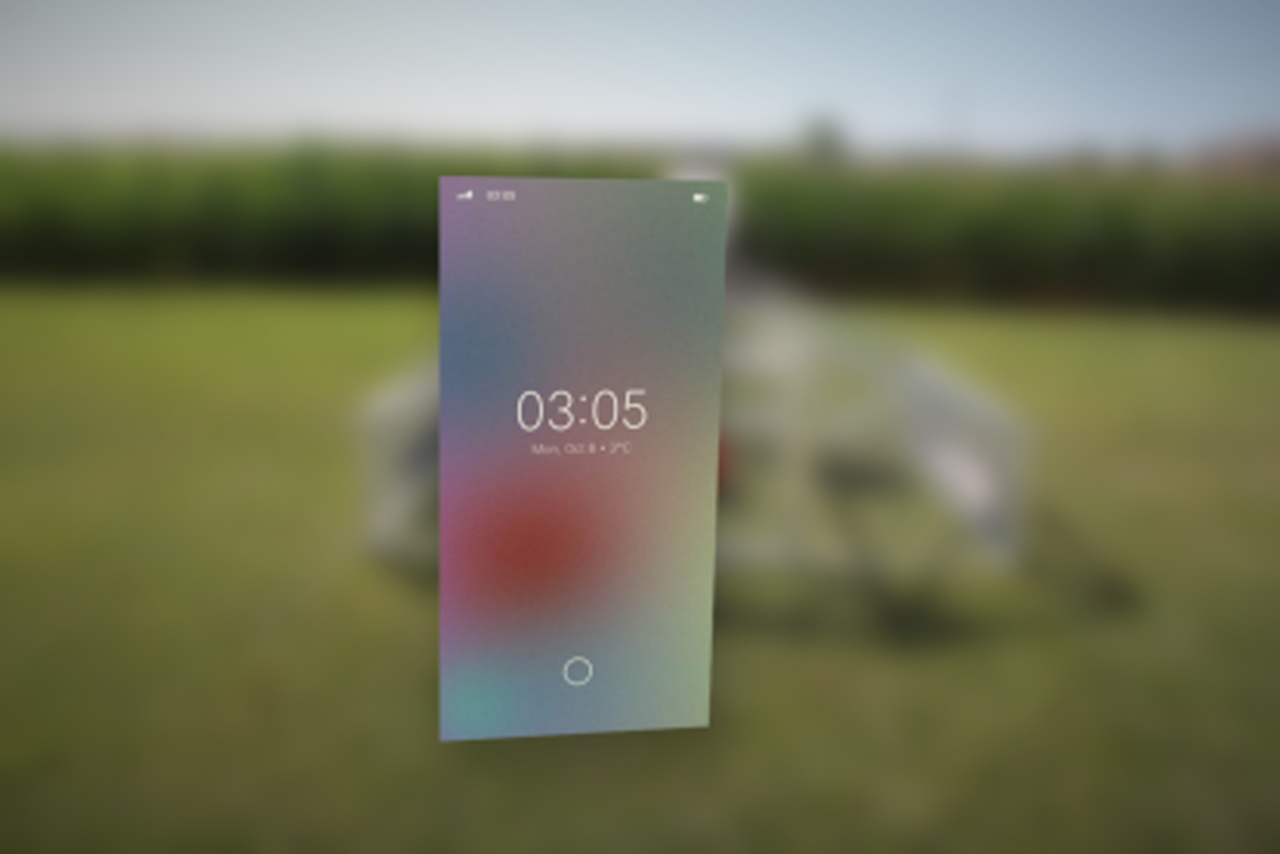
3.05
